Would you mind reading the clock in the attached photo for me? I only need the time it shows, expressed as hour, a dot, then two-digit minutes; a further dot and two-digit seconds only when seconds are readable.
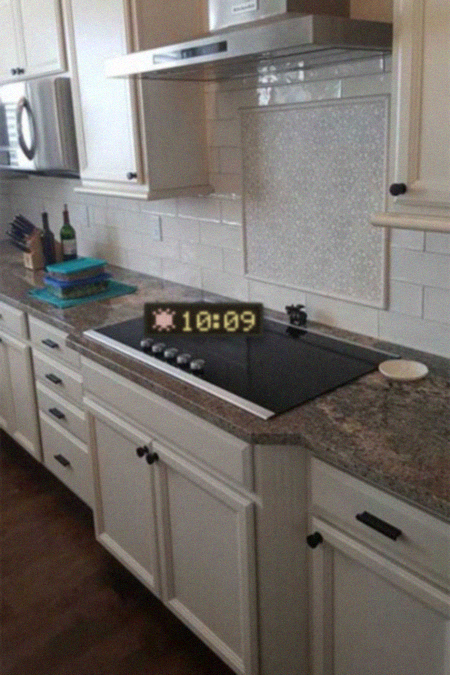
10.09
